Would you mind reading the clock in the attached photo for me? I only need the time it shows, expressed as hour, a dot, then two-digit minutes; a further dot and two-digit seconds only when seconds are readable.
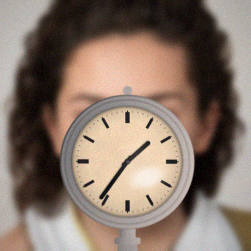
1.36
